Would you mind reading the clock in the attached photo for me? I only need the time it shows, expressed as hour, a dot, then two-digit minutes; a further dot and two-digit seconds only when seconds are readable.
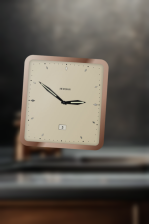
2.51
